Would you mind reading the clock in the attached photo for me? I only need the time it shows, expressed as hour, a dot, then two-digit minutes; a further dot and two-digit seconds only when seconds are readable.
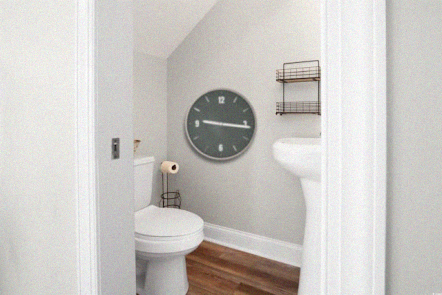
9.16
